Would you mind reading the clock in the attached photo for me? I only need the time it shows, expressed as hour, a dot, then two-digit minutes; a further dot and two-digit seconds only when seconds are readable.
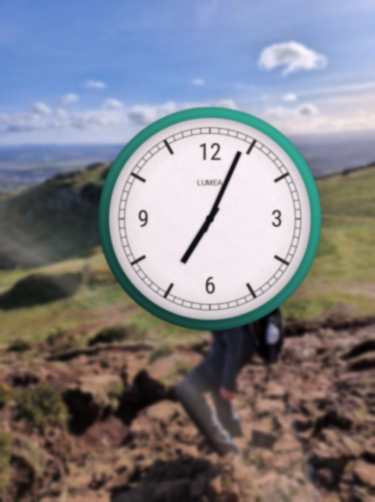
7.04
